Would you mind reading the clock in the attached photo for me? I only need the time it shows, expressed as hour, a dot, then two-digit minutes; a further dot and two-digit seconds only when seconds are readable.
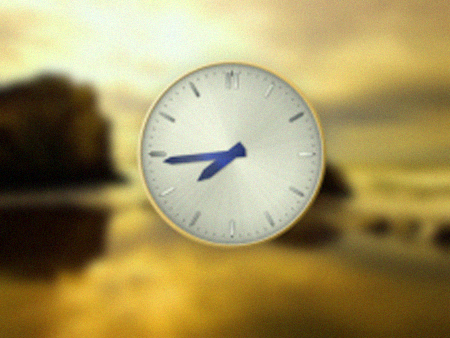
7.44
